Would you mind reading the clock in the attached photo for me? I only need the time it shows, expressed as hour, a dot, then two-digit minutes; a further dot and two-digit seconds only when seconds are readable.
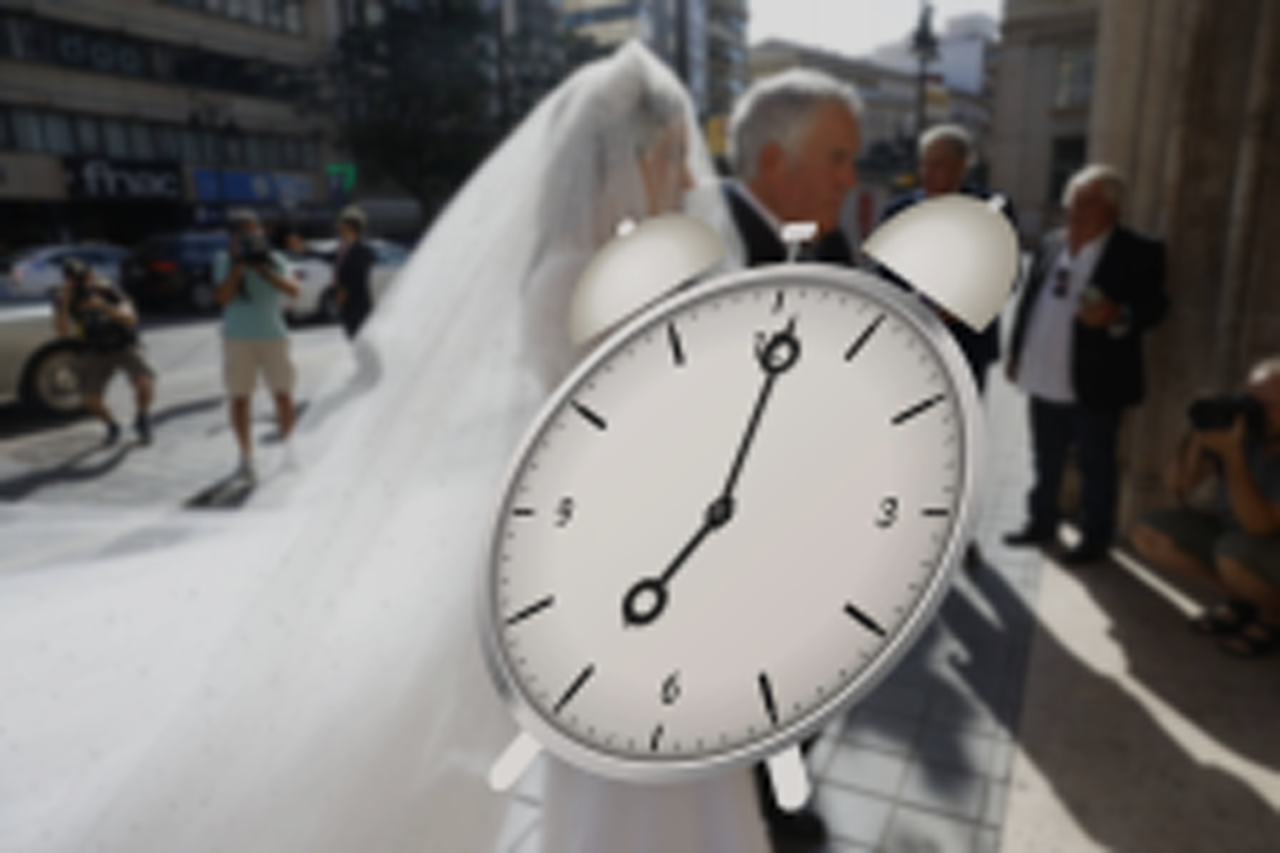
7.01
